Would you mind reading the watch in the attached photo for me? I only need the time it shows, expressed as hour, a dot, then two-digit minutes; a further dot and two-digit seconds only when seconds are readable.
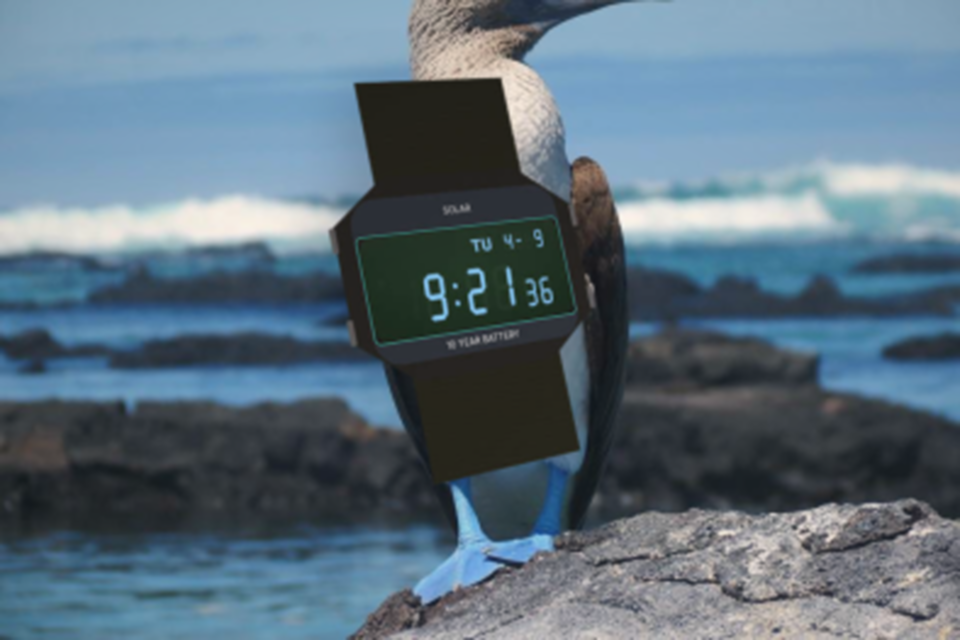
9.21.36
